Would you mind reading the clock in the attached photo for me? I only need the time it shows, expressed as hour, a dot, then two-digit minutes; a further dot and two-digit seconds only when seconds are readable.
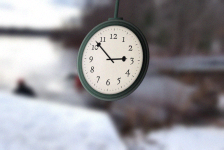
2.52
